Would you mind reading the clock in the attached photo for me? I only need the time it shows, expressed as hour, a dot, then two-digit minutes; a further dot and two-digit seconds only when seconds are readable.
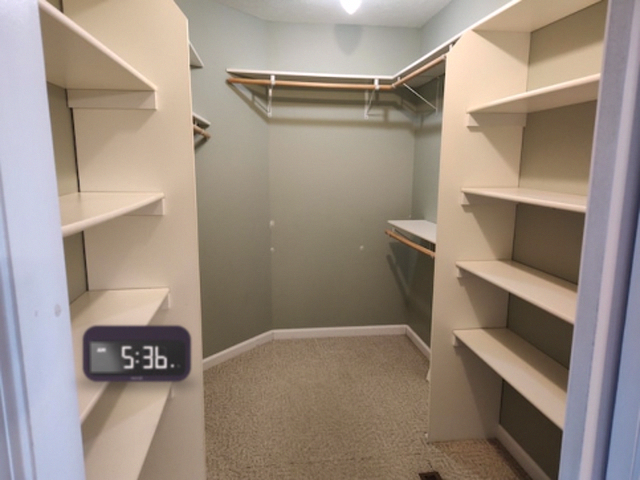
5.36
